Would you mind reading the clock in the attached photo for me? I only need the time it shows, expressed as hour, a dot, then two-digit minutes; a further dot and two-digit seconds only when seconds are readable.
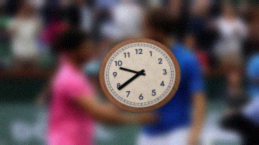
9.39
